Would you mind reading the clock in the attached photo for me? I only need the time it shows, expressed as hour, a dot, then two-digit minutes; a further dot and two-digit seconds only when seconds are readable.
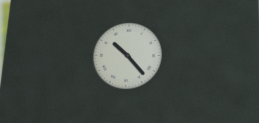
10.23
